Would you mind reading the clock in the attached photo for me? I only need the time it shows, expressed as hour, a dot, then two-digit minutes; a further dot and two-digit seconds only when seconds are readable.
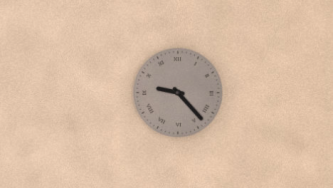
9.23
